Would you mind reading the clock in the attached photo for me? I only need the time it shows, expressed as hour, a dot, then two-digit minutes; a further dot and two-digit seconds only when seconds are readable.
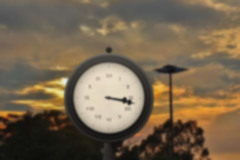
3.17
